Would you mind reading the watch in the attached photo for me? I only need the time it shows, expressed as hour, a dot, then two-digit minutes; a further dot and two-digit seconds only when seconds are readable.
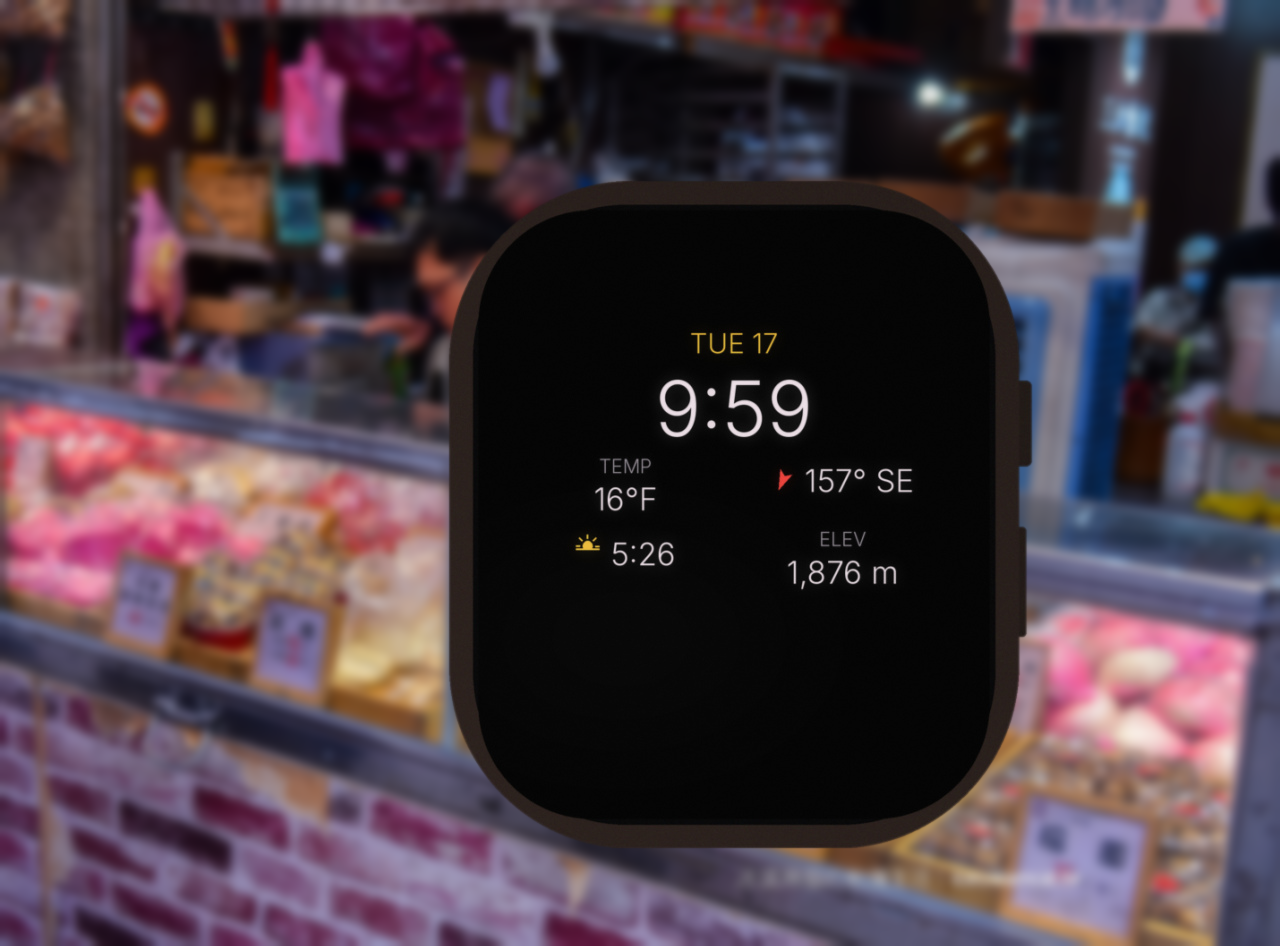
9.59
